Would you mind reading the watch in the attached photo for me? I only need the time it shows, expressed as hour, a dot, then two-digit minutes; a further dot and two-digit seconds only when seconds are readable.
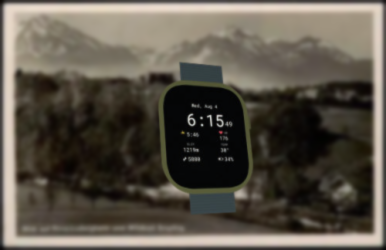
6.15
